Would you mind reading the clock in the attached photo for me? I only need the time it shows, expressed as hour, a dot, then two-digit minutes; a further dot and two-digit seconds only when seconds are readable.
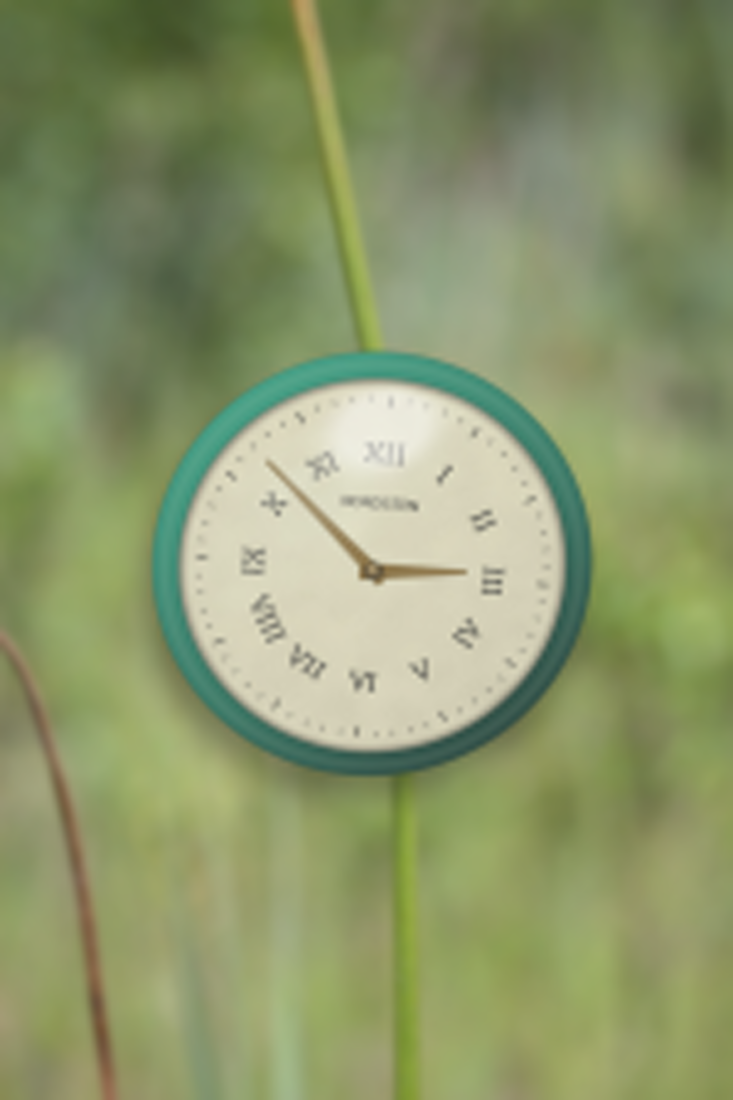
2.52
